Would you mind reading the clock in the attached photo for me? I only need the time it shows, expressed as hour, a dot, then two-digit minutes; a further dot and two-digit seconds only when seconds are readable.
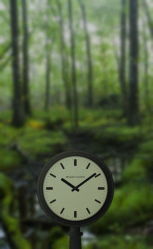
10.09
